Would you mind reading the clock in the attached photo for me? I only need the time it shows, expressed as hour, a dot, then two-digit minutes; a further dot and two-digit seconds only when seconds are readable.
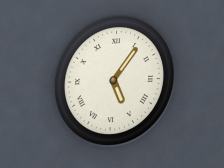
5.06
